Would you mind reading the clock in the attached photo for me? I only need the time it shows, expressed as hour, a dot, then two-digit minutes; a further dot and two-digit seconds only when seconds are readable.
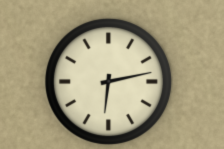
6.13
